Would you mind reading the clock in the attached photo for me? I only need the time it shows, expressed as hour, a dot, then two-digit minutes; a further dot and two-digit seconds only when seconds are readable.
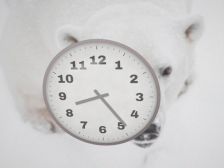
8.24
